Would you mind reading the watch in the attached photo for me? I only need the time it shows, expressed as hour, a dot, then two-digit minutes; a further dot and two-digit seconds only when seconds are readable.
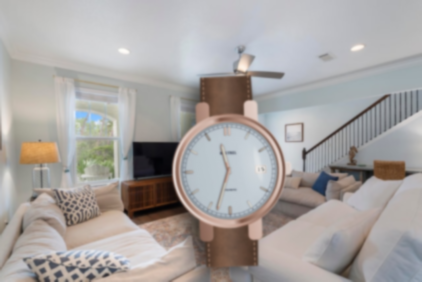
11.33
